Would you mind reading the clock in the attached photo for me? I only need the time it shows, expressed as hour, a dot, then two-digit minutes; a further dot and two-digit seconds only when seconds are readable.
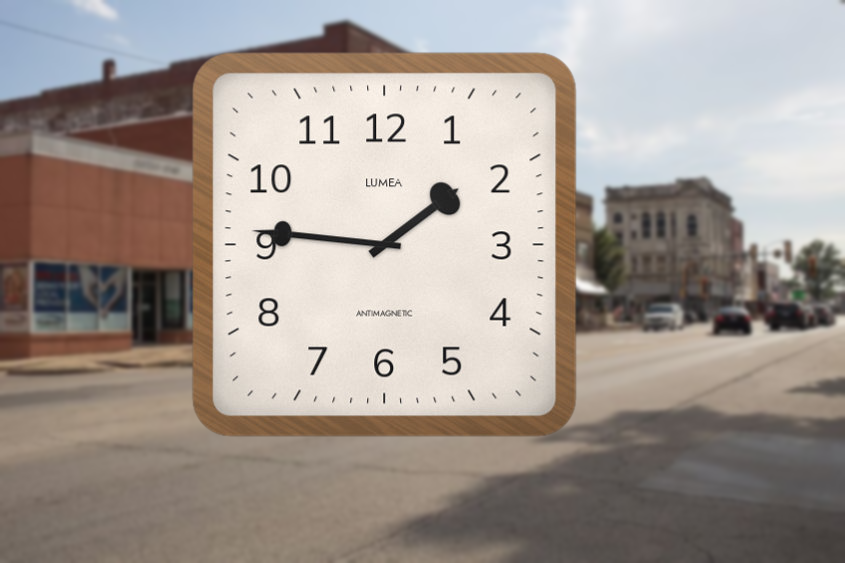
1.46
